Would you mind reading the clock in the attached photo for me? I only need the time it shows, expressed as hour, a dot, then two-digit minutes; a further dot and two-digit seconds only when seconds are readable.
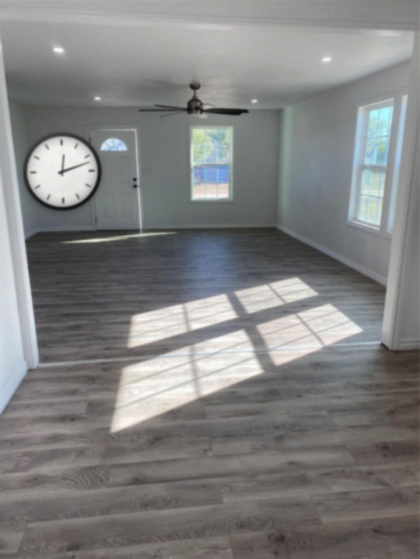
12.12
